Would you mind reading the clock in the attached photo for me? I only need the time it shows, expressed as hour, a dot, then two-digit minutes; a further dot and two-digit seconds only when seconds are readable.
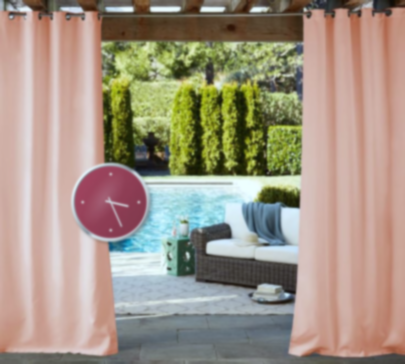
3.26
